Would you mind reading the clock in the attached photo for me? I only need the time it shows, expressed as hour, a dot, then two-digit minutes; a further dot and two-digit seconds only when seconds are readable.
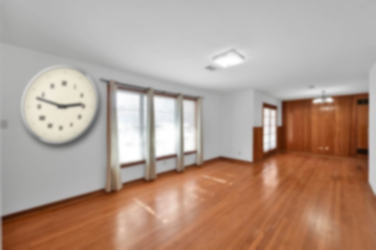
2.48
